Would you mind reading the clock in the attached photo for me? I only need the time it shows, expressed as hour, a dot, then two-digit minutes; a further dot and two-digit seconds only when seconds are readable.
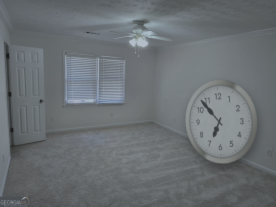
6.53
